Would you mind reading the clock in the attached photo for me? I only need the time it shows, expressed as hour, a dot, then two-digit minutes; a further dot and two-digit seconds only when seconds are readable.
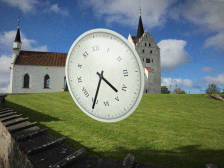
4.35
